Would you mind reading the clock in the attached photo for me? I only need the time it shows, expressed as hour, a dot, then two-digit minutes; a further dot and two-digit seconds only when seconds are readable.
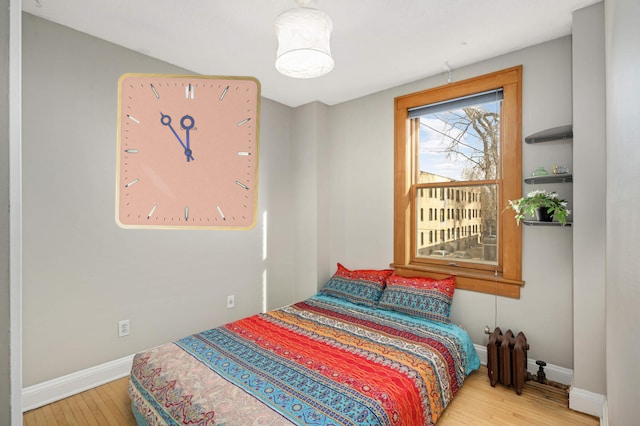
11.54
